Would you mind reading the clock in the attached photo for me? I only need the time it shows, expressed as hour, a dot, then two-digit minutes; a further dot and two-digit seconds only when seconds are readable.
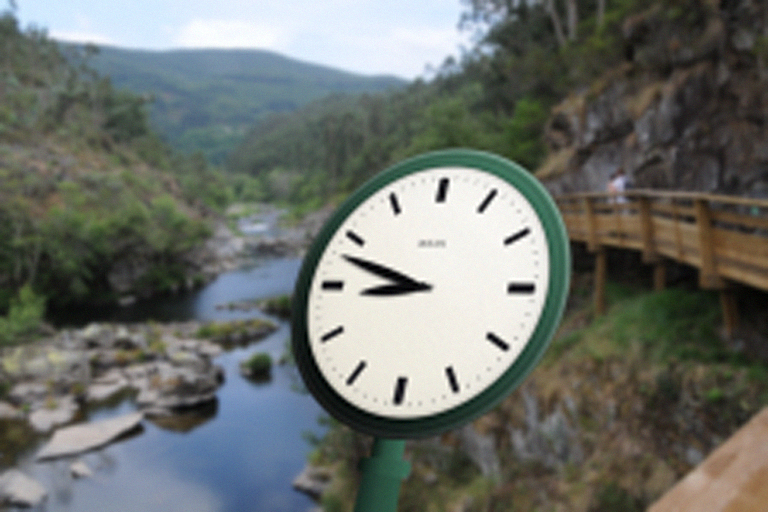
8.48
